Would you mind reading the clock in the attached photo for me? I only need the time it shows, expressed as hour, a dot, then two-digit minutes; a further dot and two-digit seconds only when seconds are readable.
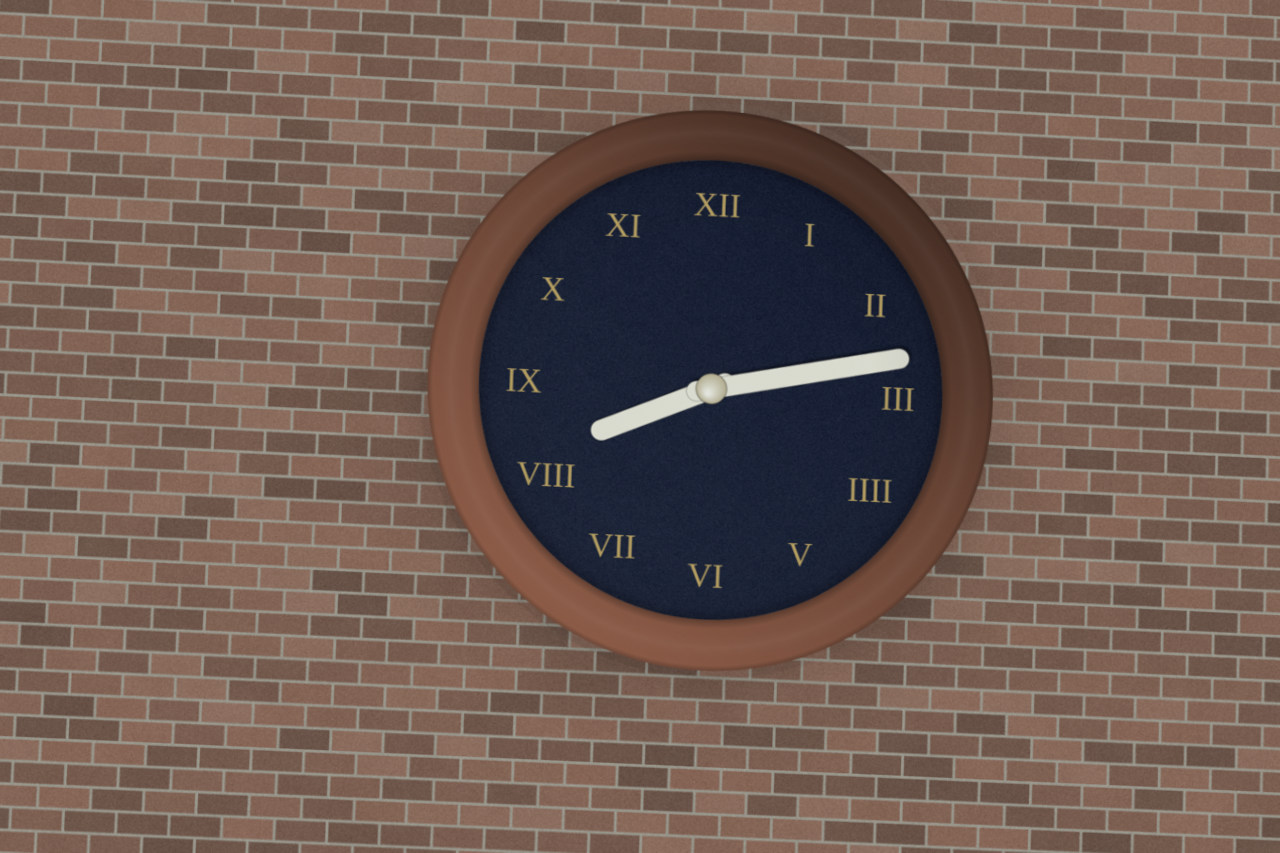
8.13
